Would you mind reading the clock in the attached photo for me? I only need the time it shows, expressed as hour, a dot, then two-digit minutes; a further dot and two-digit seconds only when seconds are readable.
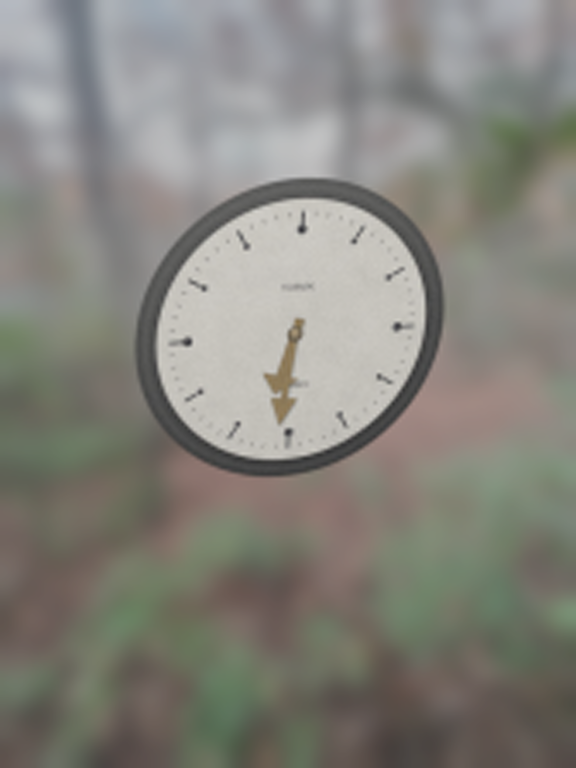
6.31
